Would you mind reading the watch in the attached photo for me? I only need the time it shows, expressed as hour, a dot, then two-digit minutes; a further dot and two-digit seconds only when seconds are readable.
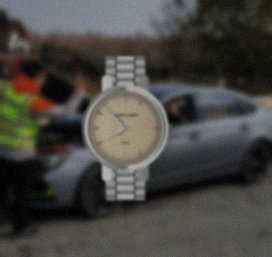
7.53
